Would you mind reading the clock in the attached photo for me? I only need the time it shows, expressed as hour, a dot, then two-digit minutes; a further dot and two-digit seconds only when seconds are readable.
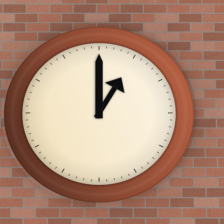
1.00
